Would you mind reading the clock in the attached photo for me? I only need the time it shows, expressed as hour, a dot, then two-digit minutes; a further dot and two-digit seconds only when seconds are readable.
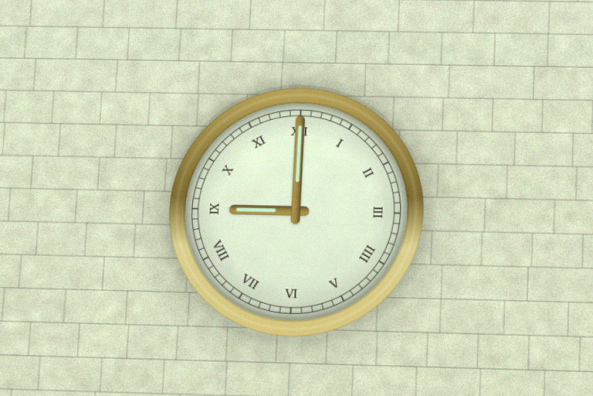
9.00
